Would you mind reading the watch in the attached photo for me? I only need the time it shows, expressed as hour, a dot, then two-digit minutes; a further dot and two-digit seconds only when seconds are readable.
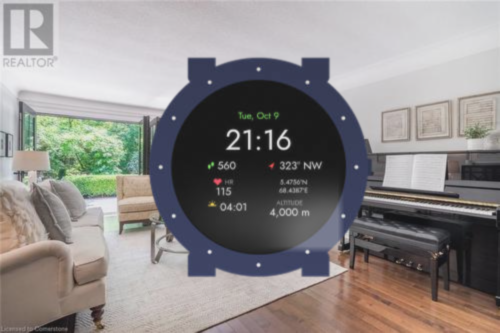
21.16
